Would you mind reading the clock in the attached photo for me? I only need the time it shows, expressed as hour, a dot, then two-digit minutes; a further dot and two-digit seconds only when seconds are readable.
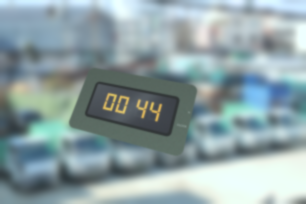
0.44
